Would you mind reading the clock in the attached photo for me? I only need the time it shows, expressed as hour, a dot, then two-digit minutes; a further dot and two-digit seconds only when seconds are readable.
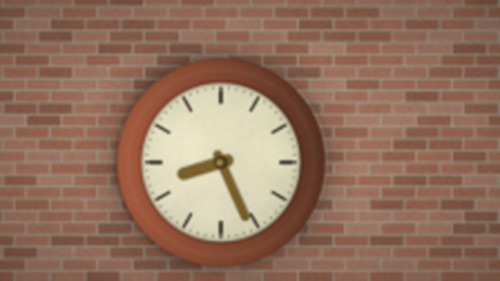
8.26
